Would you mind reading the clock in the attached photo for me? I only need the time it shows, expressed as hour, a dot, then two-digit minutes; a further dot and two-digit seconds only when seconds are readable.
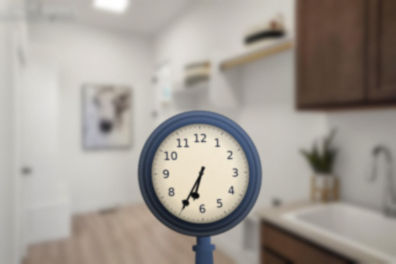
6.35
